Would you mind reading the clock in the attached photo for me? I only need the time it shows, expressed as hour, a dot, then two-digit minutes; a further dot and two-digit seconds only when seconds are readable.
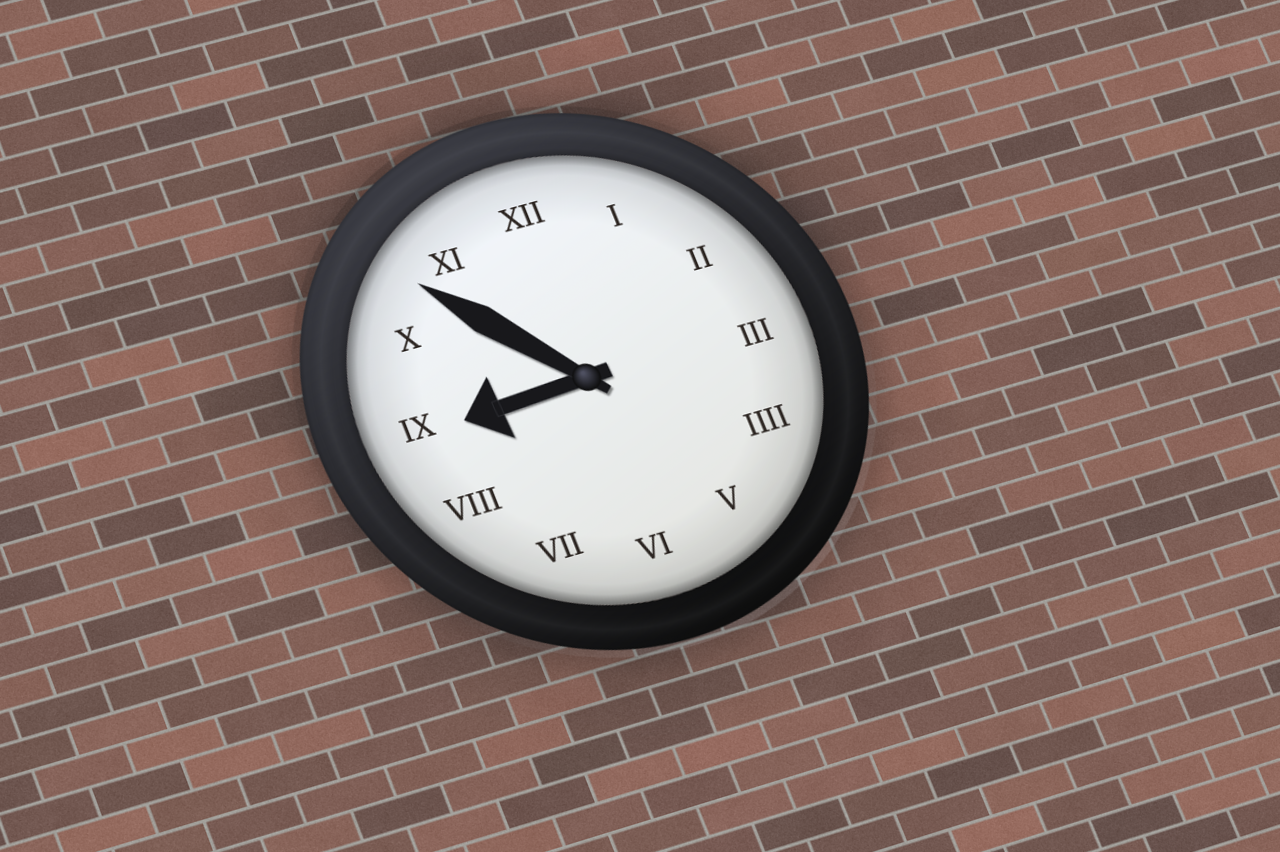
8.53
